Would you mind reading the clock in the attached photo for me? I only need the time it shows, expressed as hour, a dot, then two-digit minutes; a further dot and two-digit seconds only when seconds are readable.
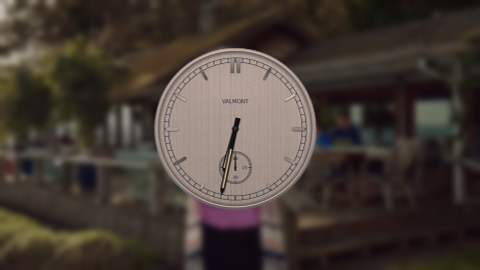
6.32
